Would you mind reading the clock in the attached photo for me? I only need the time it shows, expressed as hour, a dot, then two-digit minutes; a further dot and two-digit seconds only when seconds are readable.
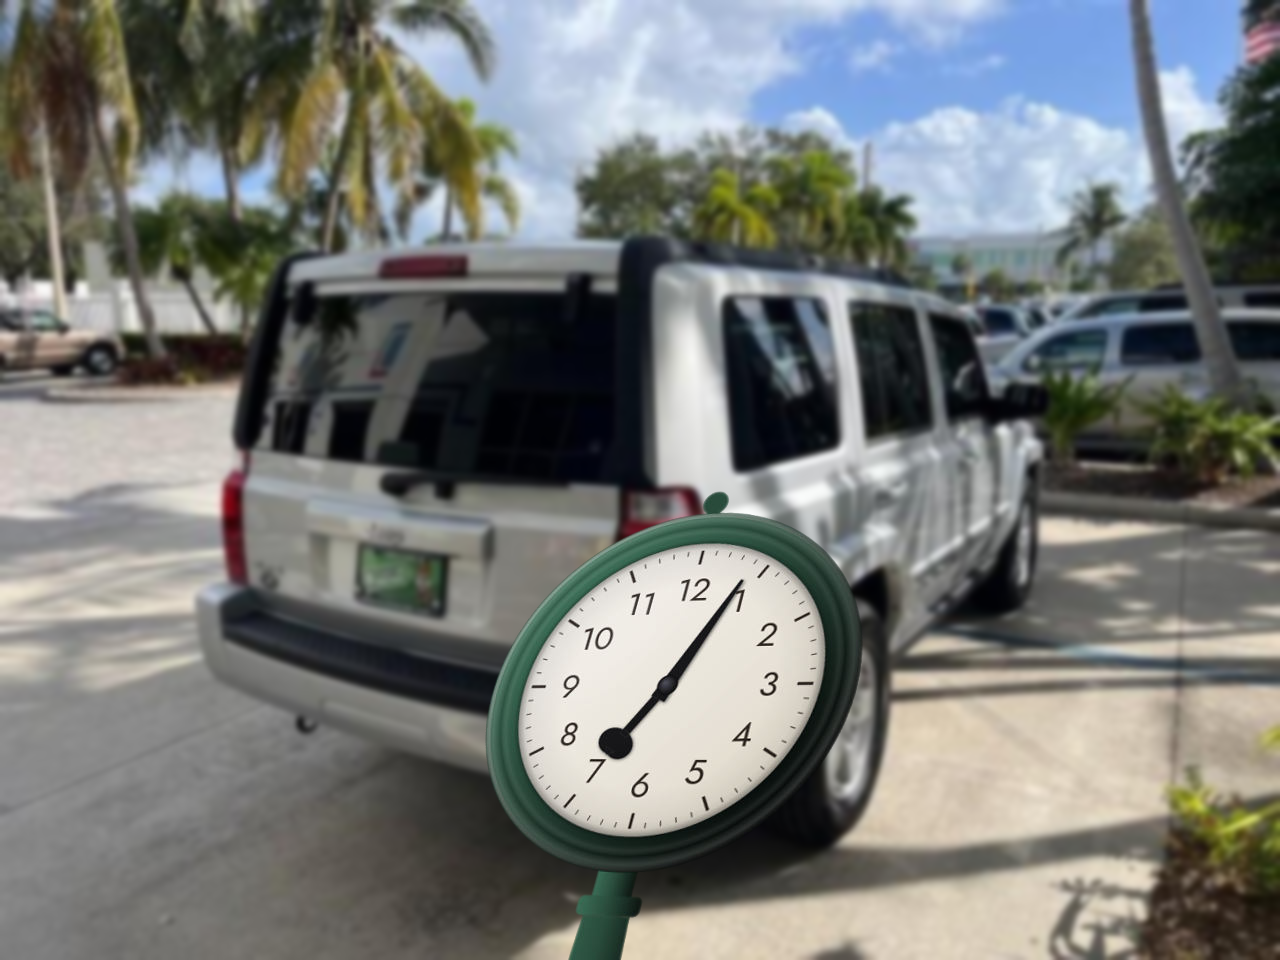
7.04
